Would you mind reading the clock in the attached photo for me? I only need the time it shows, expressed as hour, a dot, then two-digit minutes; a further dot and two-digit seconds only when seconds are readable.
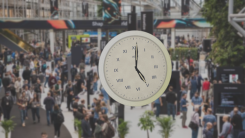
5.01
